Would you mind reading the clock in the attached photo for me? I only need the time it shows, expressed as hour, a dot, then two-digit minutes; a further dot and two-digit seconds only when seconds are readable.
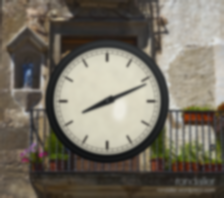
8.11
